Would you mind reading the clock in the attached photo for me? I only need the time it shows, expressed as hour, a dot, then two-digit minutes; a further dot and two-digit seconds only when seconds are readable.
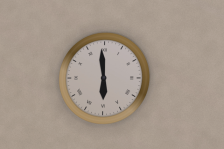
5.59
